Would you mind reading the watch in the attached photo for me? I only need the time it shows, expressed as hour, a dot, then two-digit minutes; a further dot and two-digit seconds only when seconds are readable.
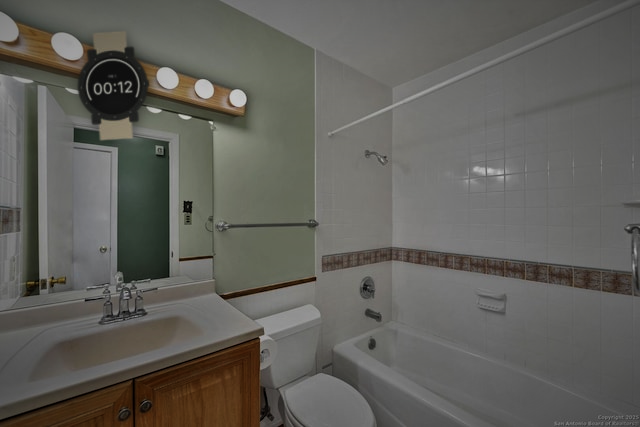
0.12
